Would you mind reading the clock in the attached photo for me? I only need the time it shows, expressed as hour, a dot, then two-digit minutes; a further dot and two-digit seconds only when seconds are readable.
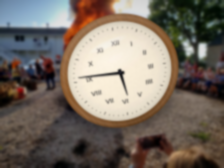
5.46
